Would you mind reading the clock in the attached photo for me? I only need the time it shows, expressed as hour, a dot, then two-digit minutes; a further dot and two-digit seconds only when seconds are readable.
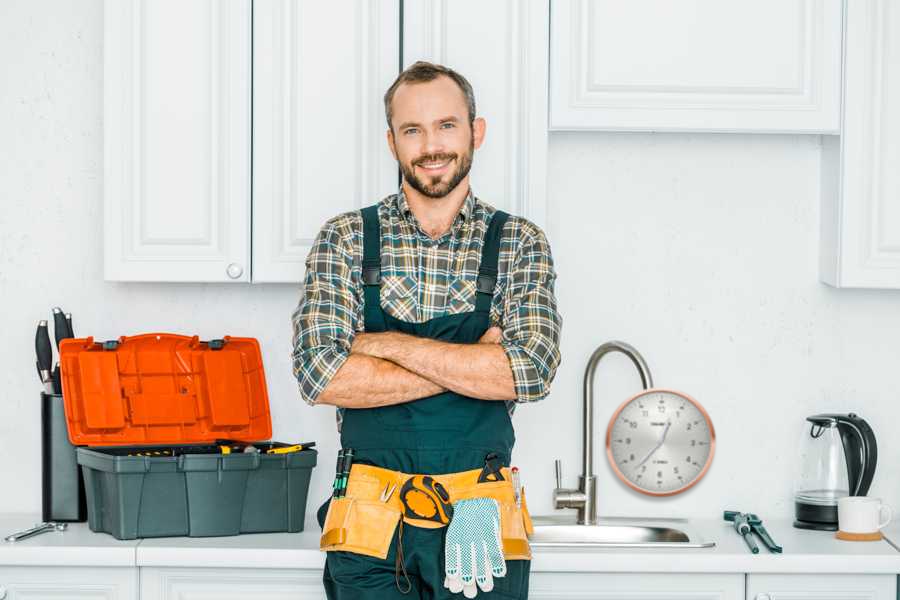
12.37
